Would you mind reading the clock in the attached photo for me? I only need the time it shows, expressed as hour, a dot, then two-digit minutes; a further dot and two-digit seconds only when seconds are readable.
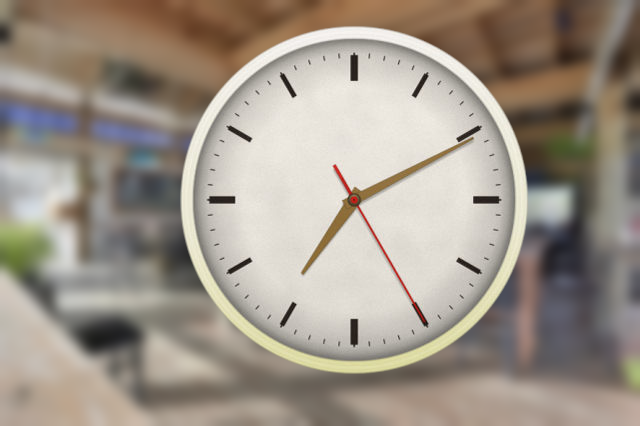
7.10.25
